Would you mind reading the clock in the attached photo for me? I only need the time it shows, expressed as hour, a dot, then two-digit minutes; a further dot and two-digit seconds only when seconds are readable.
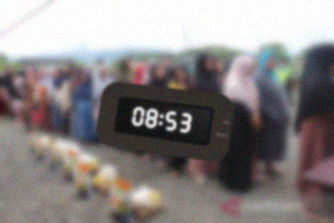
8.53
